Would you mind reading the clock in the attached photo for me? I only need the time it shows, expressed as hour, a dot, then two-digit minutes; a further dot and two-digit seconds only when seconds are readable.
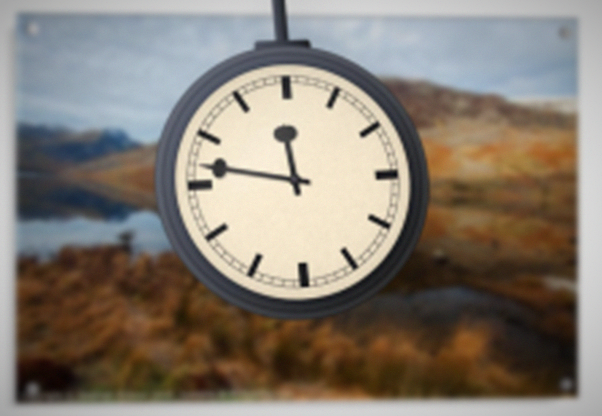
11.47
